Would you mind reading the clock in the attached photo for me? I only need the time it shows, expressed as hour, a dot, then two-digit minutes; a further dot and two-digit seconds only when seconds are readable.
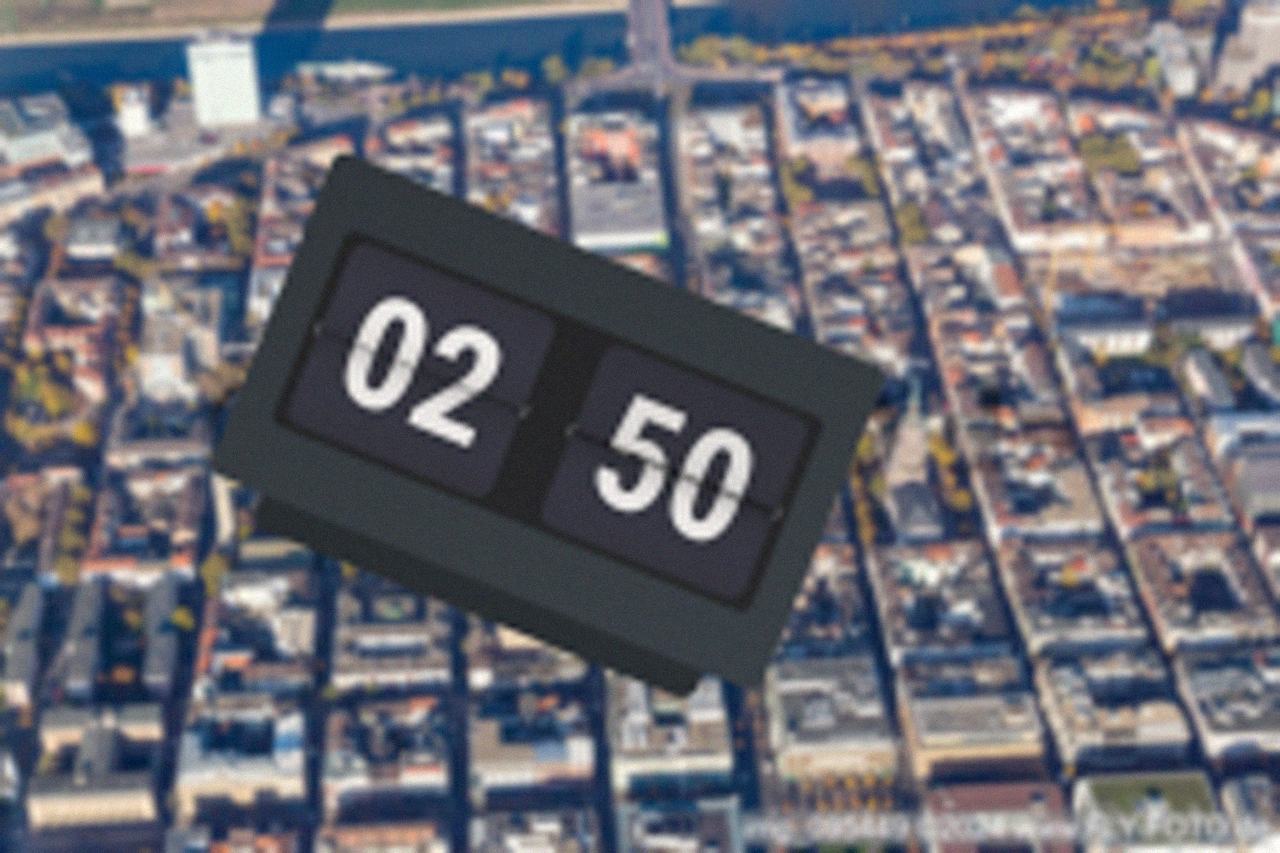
2.50
